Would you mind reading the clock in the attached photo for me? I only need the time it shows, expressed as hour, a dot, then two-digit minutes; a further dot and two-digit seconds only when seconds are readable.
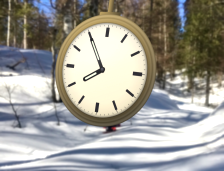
7.55
